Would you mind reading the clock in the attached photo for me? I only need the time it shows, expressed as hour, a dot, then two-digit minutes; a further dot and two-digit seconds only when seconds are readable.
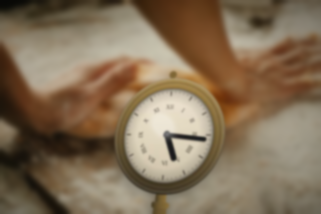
5.16
